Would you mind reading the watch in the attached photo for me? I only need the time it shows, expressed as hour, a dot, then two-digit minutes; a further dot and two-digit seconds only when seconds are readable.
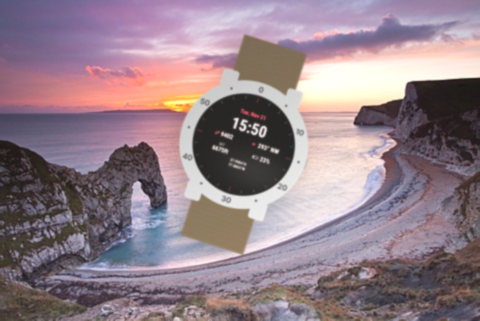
15.50
